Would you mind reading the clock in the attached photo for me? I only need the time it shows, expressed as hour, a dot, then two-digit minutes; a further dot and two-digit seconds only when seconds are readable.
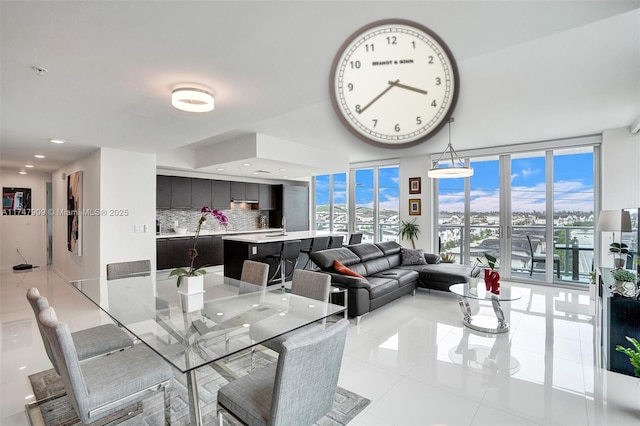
3.39
